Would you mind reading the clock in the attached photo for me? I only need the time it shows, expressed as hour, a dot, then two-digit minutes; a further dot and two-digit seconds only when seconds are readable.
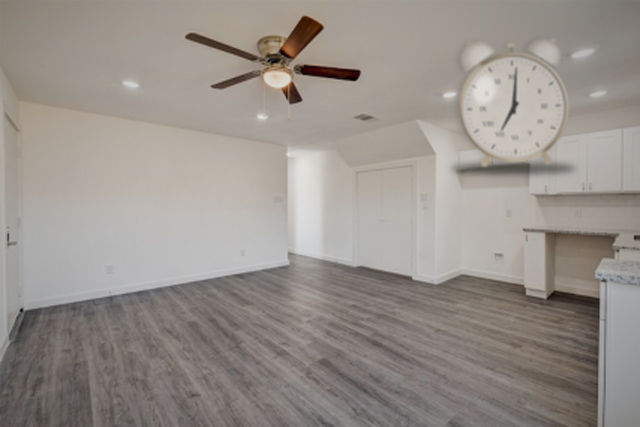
7.01
